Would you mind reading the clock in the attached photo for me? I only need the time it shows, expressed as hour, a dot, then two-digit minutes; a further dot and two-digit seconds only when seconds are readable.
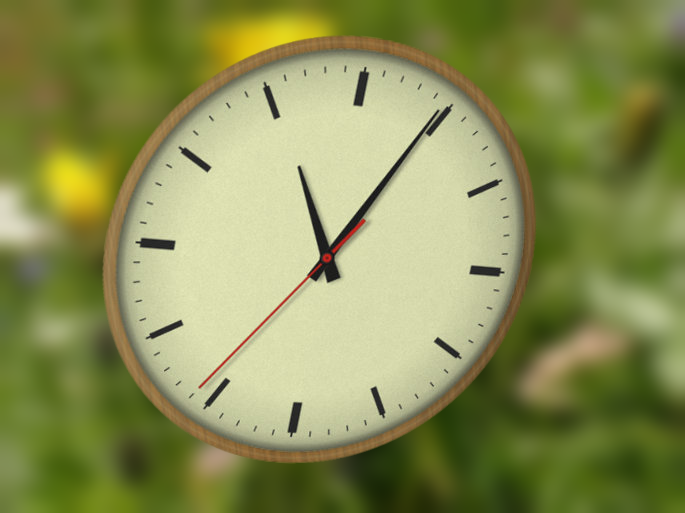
11.04.36
